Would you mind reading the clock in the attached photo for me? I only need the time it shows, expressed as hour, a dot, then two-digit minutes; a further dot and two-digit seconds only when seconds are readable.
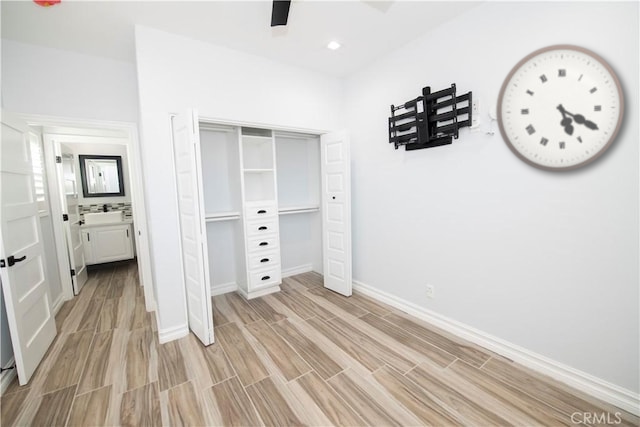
5.20
